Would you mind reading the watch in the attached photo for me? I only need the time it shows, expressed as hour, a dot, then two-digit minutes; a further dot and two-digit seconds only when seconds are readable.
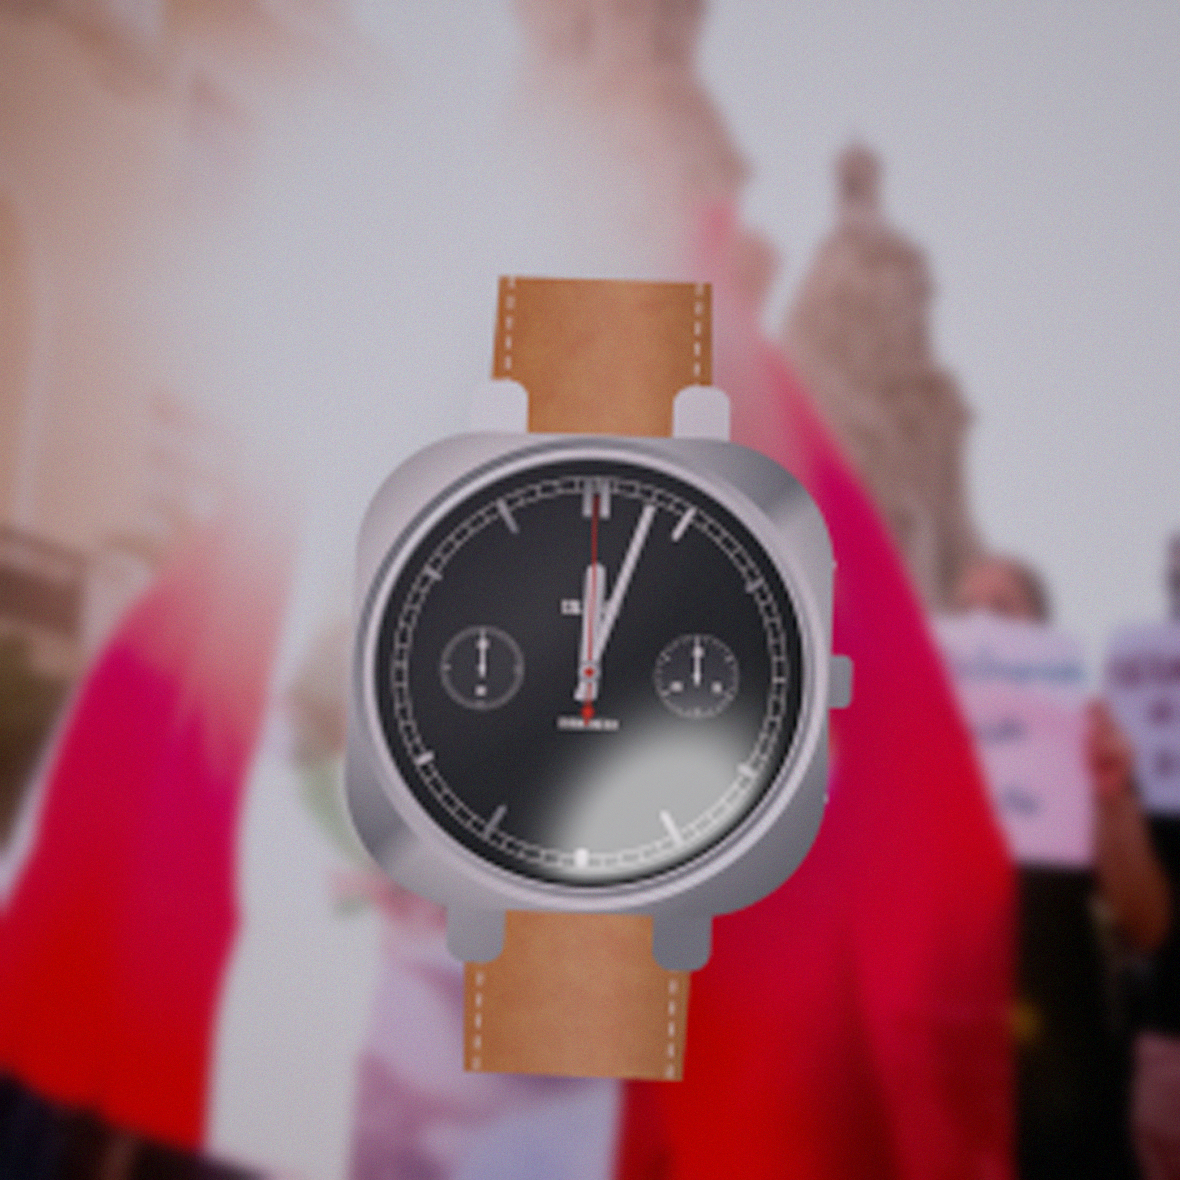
12.03
